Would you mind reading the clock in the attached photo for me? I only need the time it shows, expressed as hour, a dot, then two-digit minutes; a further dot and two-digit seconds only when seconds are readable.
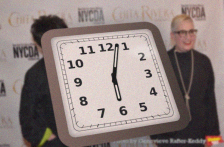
6.03
